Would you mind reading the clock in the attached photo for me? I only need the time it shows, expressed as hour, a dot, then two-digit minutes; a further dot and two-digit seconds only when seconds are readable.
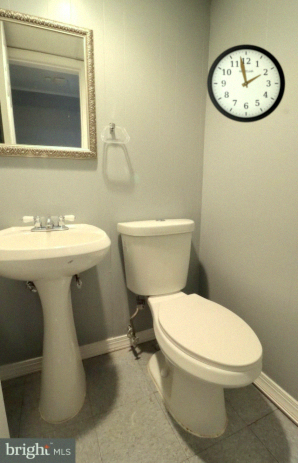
1.58
